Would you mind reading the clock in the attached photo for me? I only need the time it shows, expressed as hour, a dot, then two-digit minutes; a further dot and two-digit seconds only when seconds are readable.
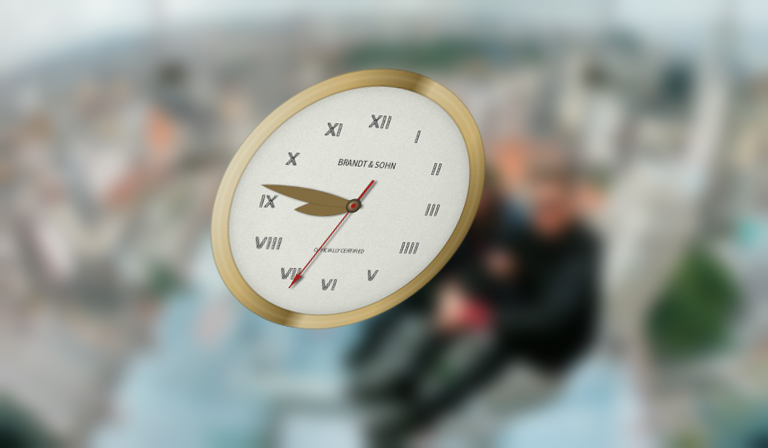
8.46.34
